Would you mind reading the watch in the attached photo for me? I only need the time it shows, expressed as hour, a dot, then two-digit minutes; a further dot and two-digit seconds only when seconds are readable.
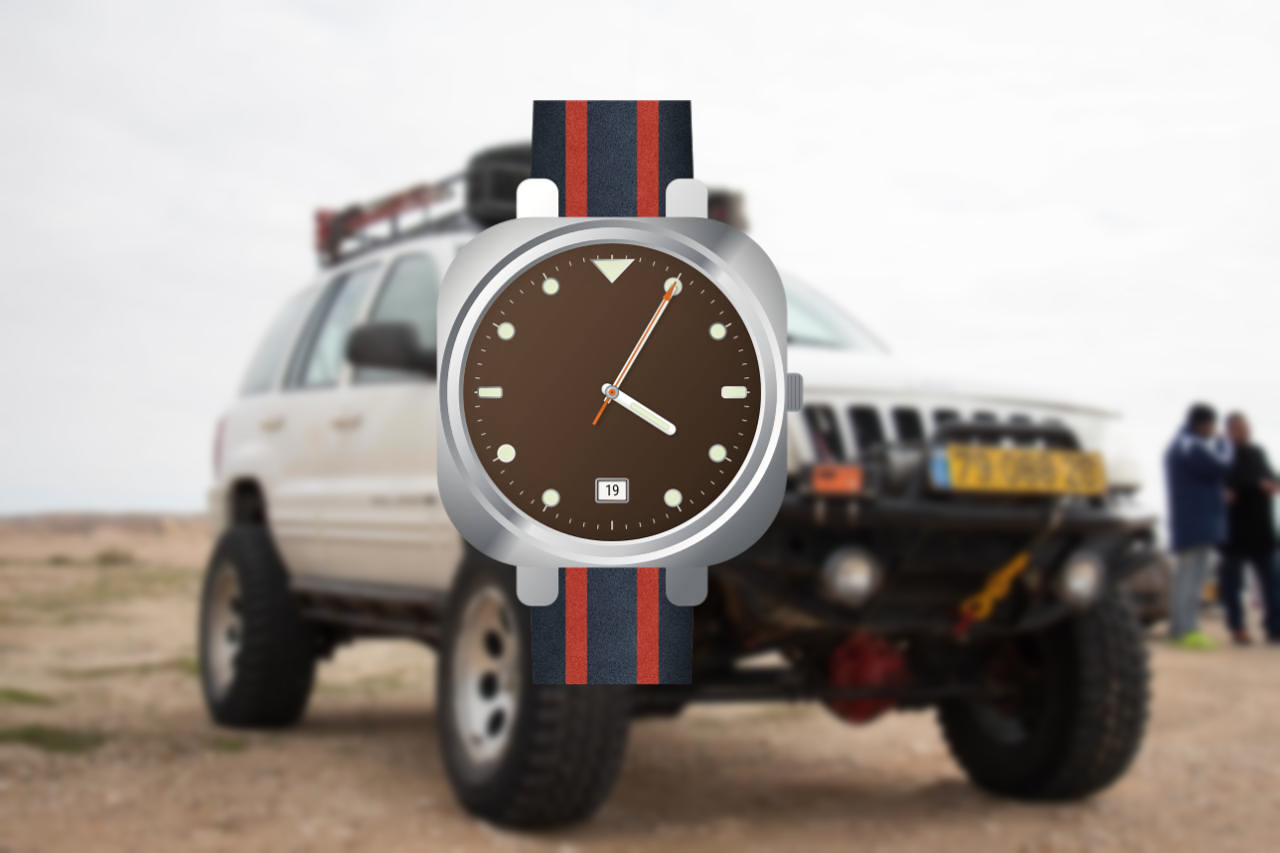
4.05.05
